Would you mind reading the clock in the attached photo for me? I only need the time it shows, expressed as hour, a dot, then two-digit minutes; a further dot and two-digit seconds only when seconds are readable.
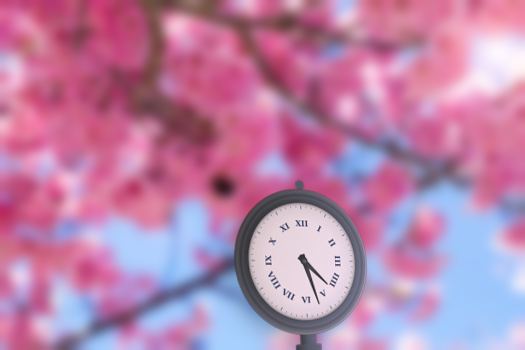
4.27
